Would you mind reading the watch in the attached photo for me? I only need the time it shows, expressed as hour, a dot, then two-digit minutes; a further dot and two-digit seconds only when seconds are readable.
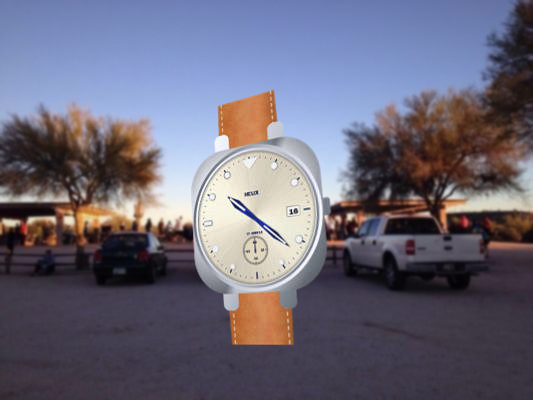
10.22
